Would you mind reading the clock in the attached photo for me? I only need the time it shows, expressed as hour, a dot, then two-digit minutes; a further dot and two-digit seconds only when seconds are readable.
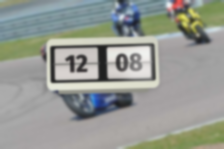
12.08
